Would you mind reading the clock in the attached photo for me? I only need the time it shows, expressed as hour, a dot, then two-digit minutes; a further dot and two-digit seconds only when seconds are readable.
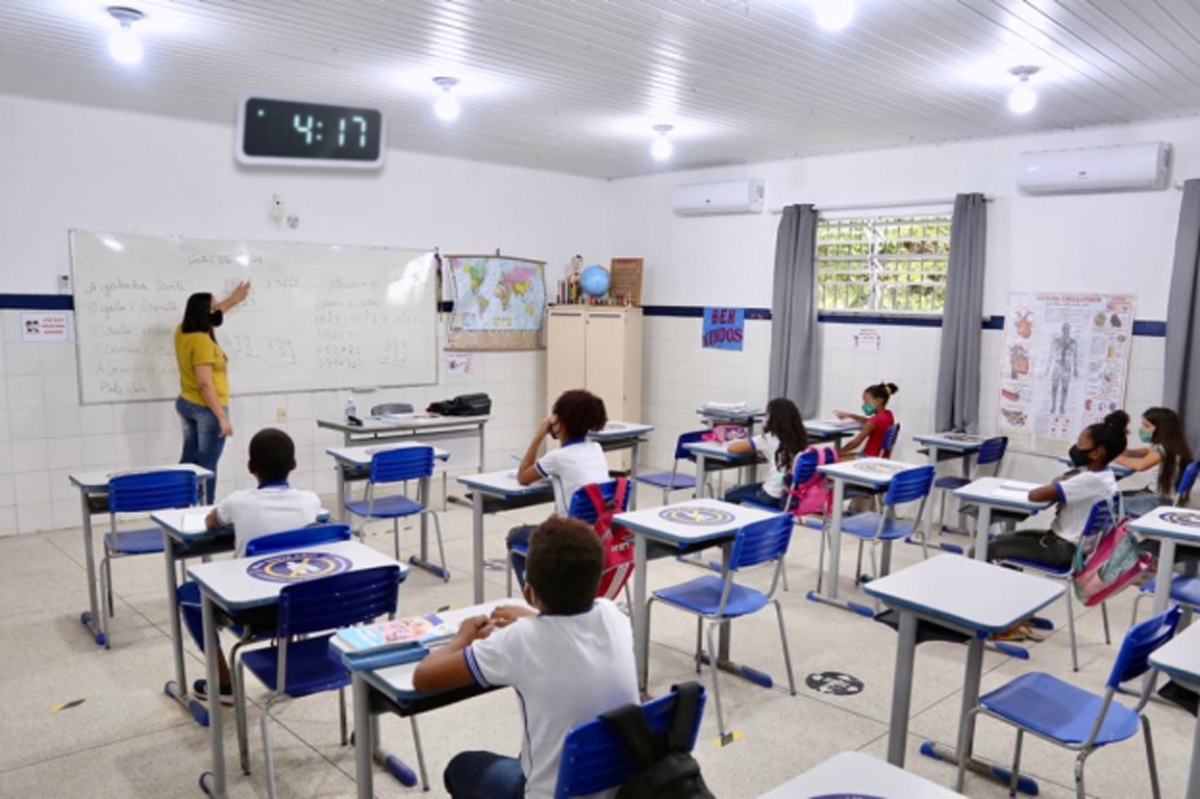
4.17
